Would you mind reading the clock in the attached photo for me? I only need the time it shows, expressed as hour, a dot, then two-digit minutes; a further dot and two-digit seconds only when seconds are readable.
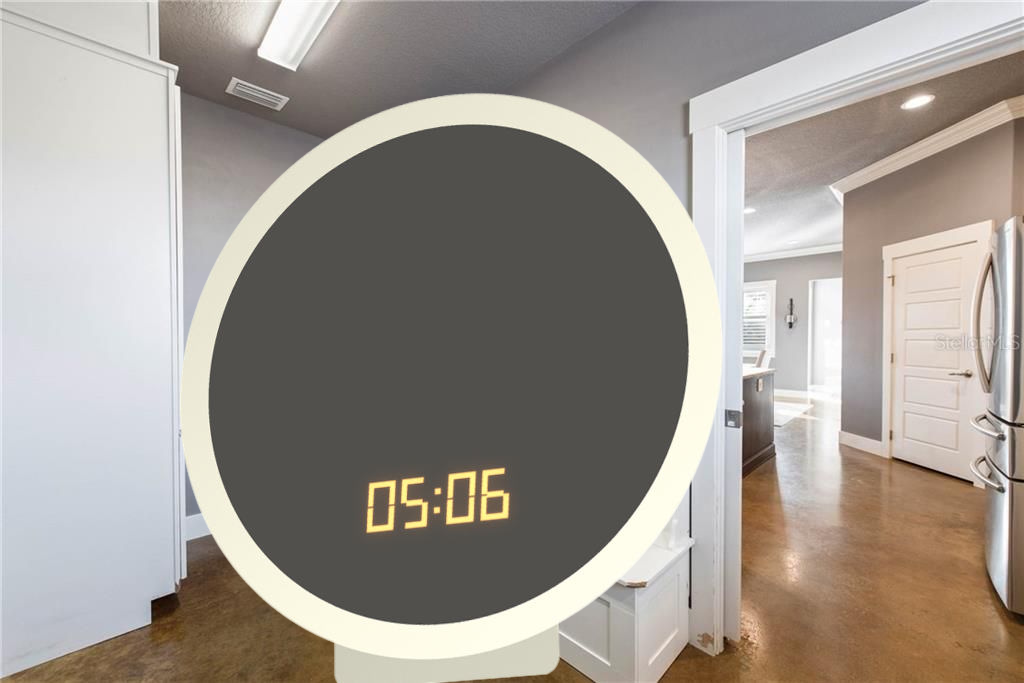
5.06
